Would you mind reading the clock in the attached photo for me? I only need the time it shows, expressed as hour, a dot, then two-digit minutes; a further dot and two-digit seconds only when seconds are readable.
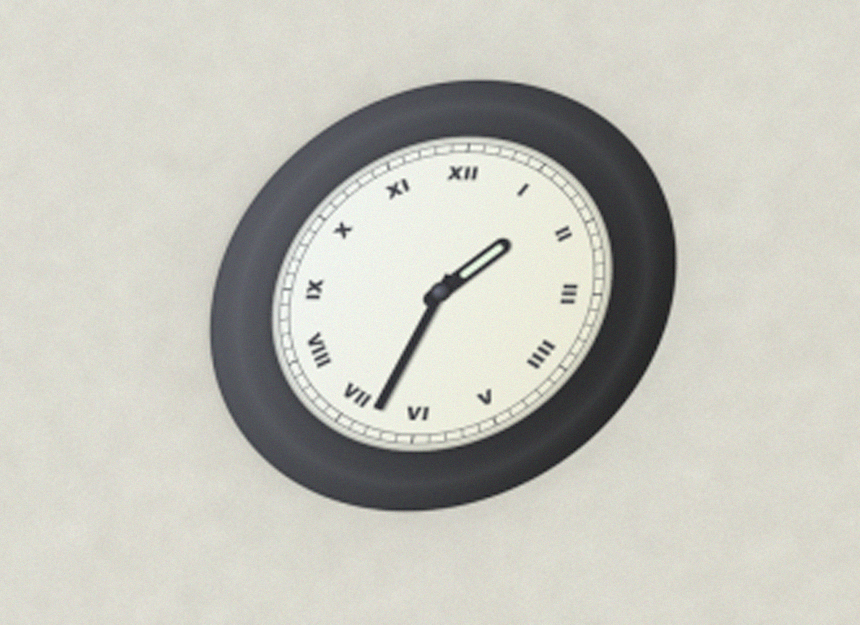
1.33
